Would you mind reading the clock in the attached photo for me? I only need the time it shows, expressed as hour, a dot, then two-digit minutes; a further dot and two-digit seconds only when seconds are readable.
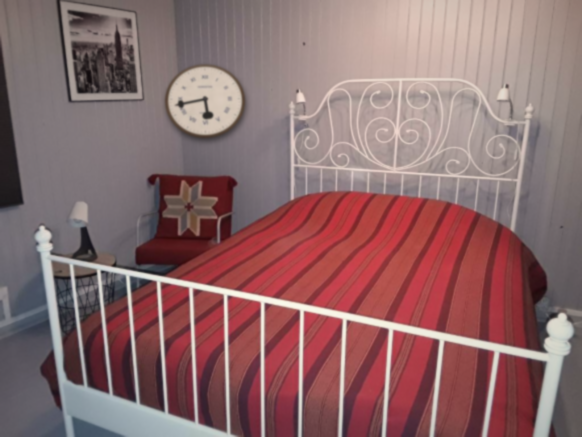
5.43
